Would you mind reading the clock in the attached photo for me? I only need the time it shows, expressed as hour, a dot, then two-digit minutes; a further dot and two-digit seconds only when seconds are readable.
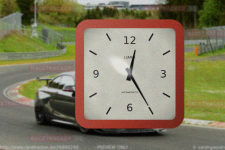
12.25
